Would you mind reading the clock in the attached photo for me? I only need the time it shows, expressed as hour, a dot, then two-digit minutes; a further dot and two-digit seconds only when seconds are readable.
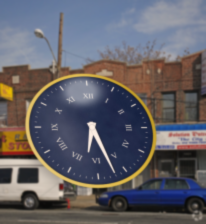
6.27
